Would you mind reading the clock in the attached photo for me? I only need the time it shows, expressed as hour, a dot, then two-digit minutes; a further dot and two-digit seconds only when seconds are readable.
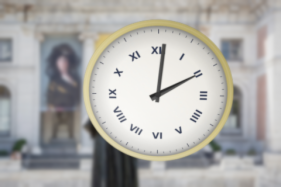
2.01
